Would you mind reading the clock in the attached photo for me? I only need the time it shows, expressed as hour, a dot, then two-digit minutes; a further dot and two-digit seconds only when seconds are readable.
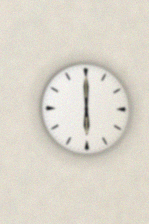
6.00
